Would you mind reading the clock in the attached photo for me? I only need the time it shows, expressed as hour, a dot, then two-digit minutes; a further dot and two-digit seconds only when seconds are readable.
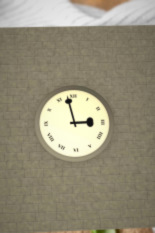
2.58
